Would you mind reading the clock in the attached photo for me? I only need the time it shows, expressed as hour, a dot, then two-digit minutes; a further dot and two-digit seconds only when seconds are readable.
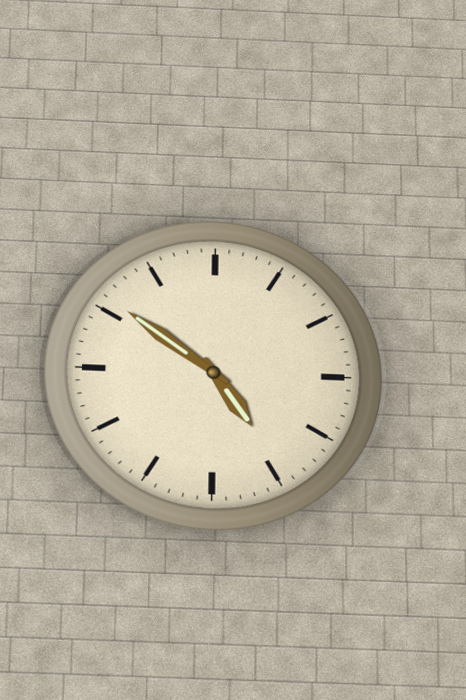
4.51
